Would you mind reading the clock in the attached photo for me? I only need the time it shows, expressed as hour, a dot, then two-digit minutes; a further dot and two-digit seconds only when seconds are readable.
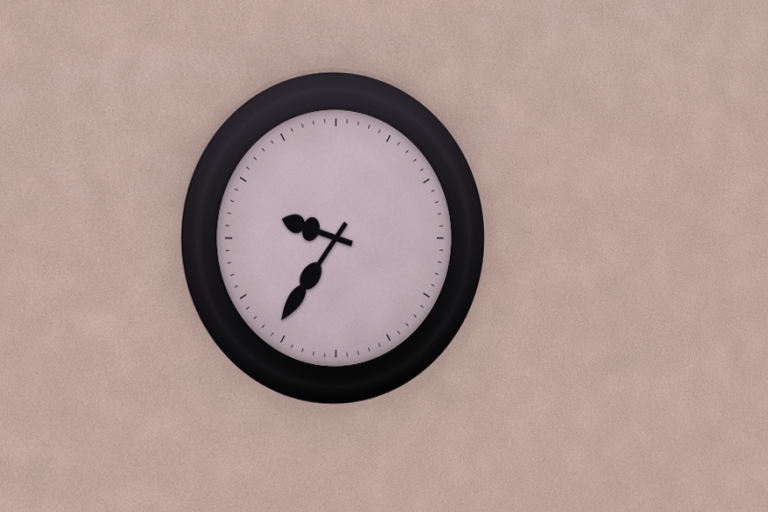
9.36
